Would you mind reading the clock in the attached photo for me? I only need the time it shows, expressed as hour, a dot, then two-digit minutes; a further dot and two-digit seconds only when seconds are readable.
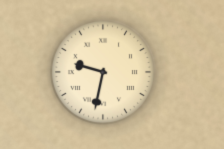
9.32
